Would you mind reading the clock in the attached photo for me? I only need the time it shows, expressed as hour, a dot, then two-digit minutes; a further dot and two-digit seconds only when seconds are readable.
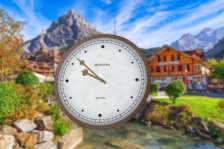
9.52
